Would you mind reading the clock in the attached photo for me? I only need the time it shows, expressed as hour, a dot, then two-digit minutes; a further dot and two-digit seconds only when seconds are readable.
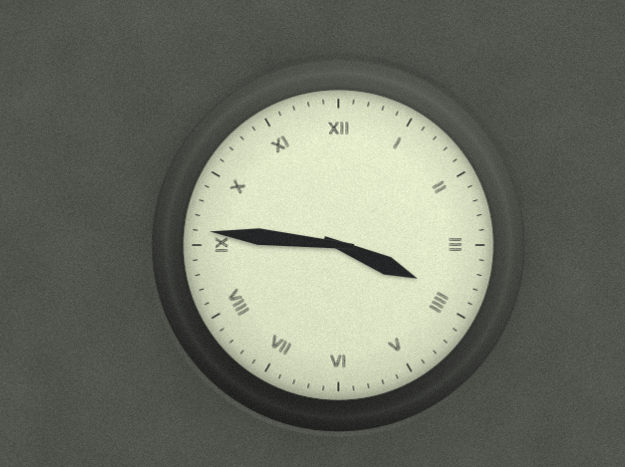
3.46
